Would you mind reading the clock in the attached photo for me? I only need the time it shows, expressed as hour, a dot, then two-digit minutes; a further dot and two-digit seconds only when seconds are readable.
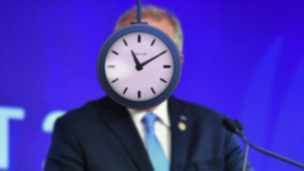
11.10
